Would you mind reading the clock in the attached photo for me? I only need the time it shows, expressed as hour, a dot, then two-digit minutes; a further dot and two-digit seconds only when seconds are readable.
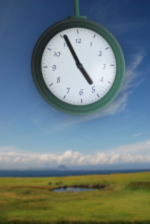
4.56
